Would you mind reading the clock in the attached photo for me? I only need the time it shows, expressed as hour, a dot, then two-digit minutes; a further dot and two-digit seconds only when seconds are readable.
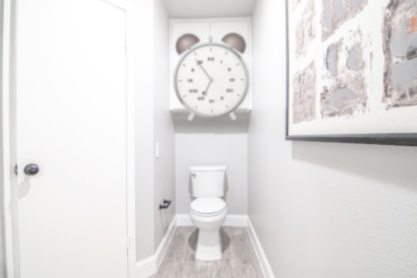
6.54
